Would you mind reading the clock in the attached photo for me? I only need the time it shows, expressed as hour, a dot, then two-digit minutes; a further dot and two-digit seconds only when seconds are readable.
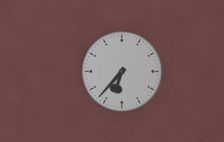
6.37
